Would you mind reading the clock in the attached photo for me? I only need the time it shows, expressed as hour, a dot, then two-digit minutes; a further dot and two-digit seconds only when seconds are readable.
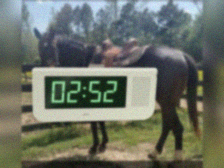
2.52
